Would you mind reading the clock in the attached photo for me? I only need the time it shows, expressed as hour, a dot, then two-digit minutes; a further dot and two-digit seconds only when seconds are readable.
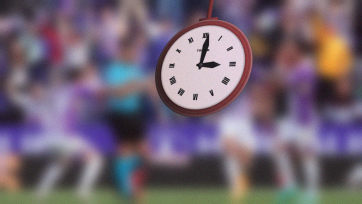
3.01
